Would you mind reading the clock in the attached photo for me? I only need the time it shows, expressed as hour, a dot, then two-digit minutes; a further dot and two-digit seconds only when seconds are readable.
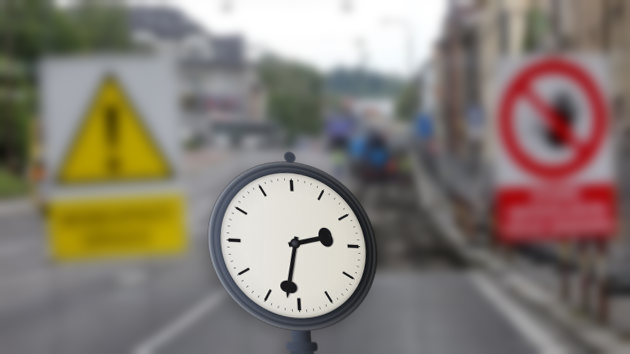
2.32
